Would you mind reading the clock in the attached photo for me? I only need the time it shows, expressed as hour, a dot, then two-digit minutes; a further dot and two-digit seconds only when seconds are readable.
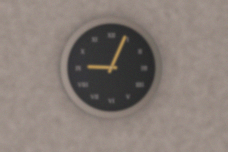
9.04
